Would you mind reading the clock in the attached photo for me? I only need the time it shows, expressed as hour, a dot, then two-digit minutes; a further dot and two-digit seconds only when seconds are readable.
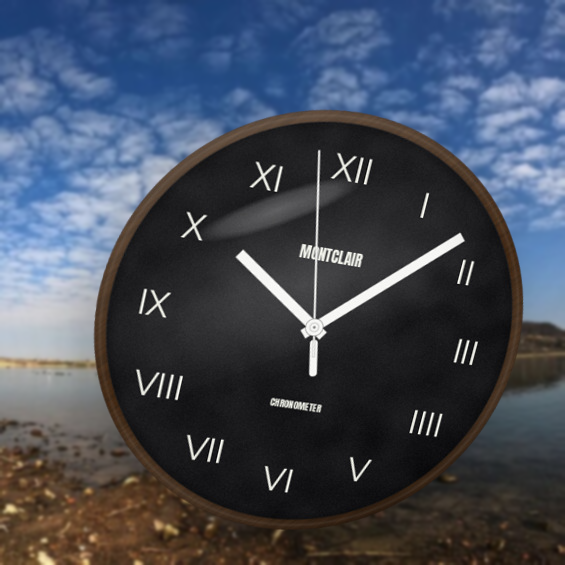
10.07.58
